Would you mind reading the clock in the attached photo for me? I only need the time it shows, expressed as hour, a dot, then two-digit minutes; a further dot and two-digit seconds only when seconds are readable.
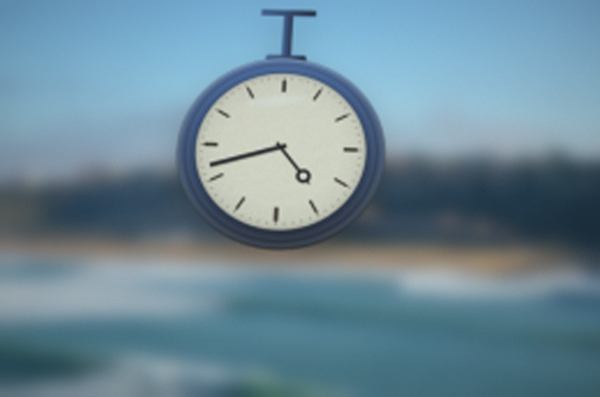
4.42
